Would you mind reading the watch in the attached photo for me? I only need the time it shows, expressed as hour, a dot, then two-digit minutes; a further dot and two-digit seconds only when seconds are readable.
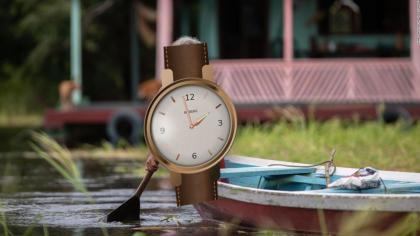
1.58
